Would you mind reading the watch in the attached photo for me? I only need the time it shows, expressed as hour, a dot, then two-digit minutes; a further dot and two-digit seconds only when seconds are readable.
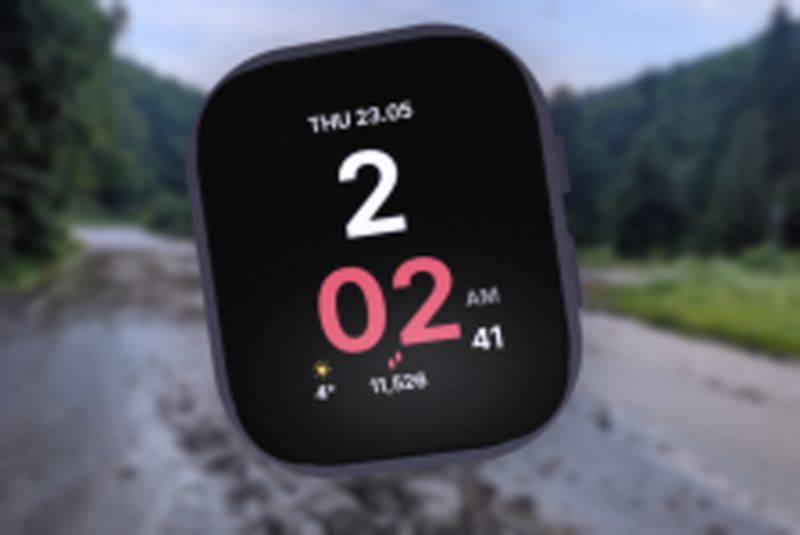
2.02.41
